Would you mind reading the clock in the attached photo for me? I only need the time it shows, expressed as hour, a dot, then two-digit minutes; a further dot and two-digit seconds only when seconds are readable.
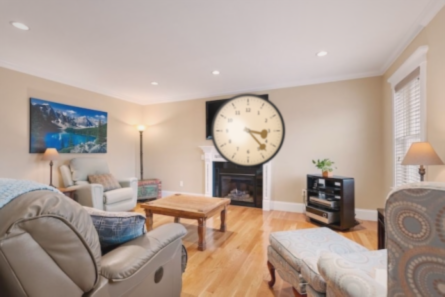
3.23
